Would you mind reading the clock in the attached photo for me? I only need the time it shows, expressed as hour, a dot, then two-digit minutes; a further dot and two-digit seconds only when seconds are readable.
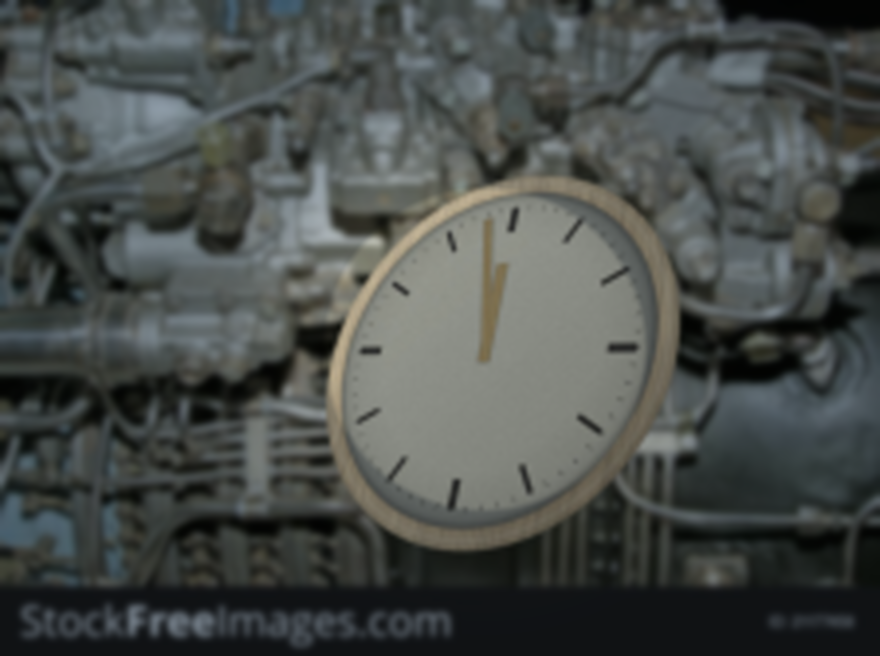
11.58
